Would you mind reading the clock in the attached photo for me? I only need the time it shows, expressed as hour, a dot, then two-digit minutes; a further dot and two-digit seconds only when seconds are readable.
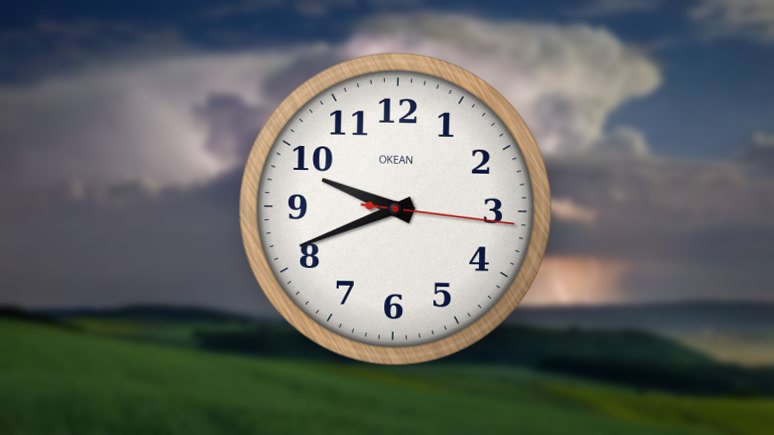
9.41.16
